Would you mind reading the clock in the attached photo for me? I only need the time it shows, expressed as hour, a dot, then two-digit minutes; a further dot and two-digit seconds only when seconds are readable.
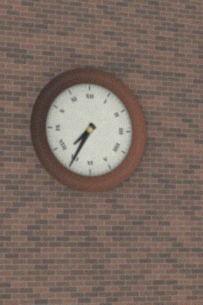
7.35
